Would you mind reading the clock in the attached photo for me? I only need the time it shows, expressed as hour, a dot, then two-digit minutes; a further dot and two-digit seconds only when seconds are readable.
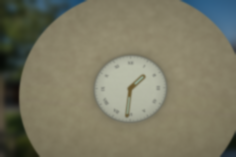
1.31
